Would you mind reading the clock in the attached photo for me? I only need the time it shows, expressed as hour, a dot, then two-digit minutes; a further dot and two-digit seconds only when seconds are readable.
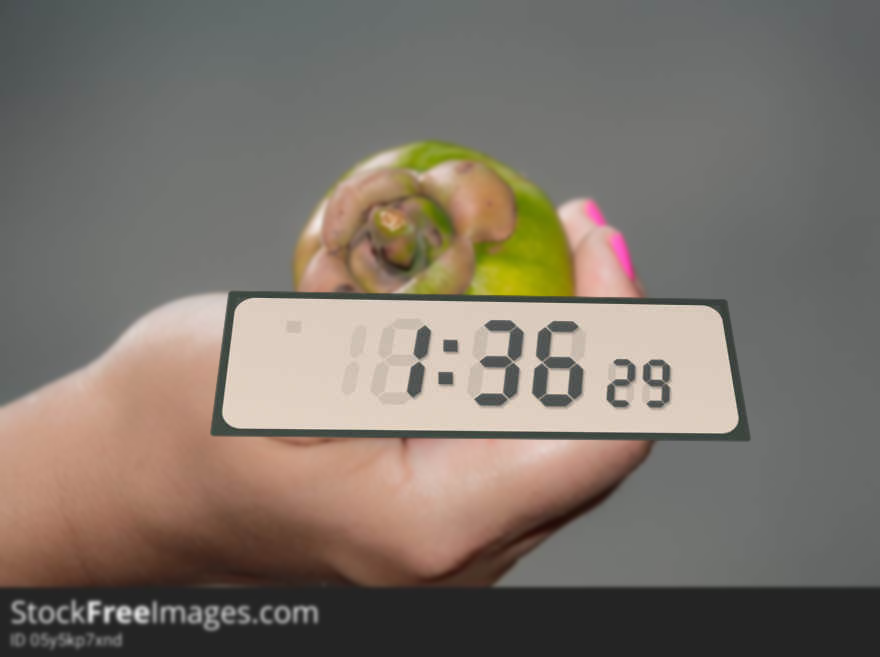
1.36.29
